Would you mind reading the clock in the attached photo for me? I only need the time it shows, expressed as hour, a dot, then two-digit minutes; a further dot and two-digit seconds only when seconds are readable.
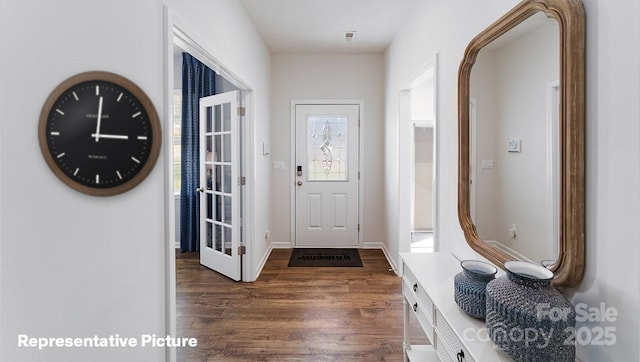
3.01
